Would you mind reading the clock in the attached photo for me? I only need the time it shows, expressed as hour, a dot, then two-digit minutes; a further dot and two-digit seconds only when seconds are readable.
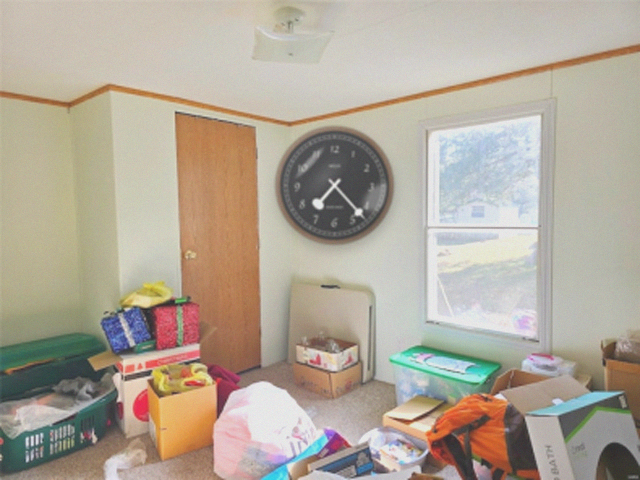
7.23
